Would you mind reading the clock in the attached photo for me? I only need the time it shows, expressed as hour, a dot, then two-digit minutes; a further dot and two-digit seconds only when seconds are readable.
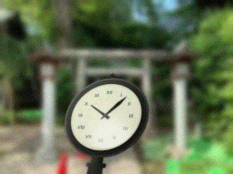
10.07
